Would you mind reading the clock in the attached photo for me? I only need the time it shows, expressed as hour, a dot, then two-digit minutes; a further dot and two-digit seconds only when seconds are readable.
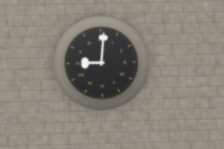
9.01
